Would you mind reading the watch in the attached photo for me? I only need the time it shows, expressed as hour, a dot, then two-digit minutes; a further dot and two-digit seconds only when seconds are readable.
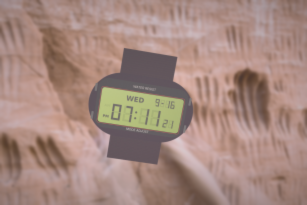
7.11
